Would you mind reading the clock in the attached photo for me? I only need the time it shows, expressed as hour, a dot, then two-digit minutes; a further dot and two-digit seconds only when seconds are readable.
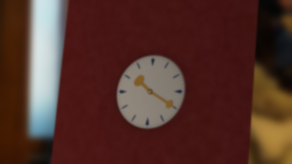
10.20
